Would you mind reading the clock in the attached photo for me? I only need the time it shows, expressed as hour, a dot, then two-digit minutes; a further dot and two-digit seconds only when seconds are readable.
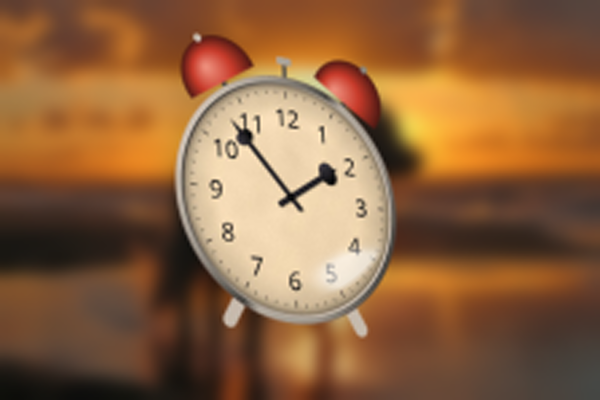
1.53
